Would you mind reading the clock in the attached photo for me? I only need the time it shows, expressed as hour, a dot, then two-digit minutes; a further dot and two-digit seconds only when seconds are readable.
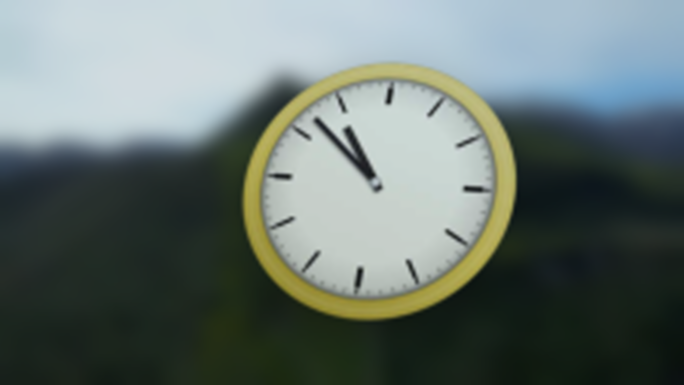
10.52
